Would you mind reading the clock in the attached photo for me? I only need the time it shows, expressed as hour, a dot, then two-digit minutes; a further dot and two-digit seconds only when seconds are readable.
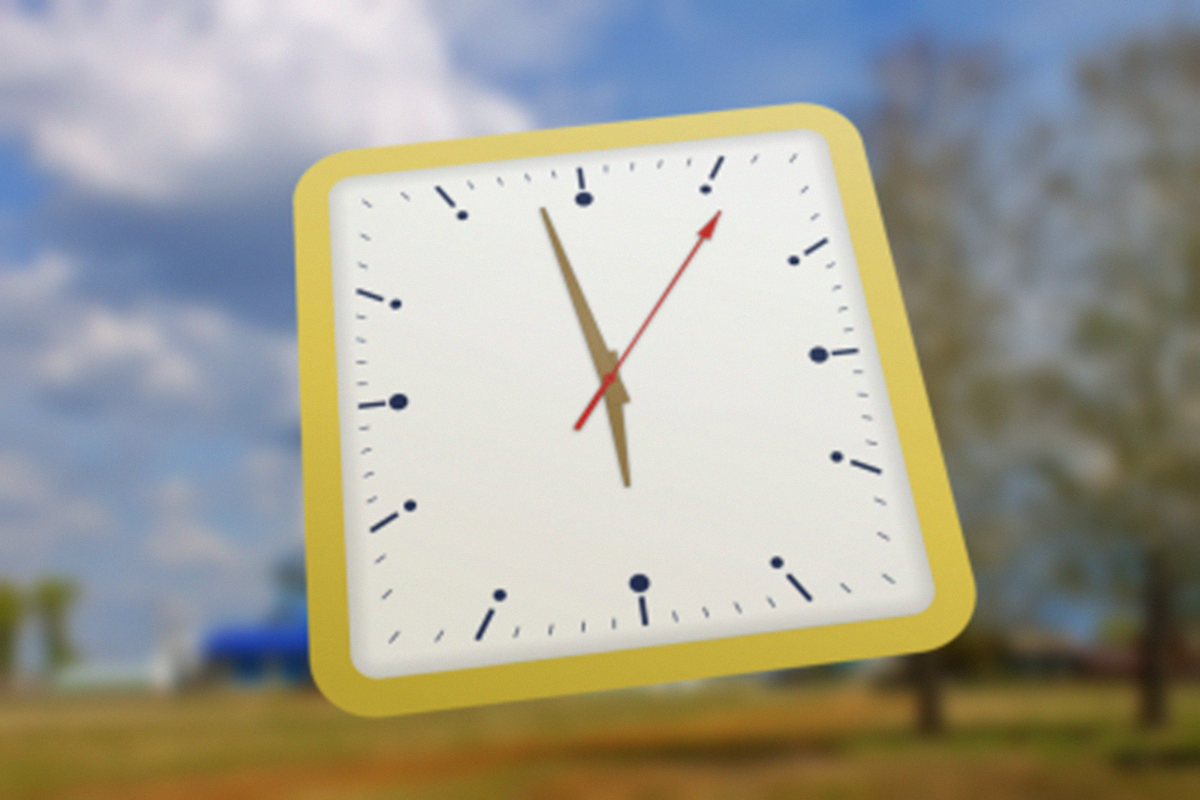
5.58.06
